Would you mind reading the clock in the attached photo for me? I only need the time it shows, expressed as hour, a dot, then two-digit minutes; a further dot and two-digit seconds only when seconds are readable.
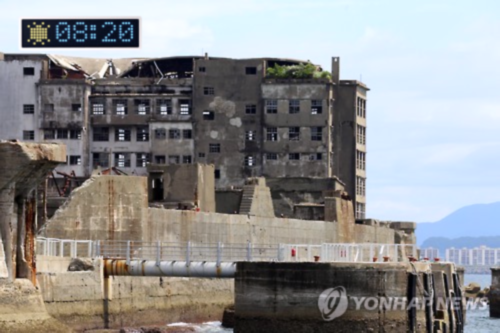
8.20
